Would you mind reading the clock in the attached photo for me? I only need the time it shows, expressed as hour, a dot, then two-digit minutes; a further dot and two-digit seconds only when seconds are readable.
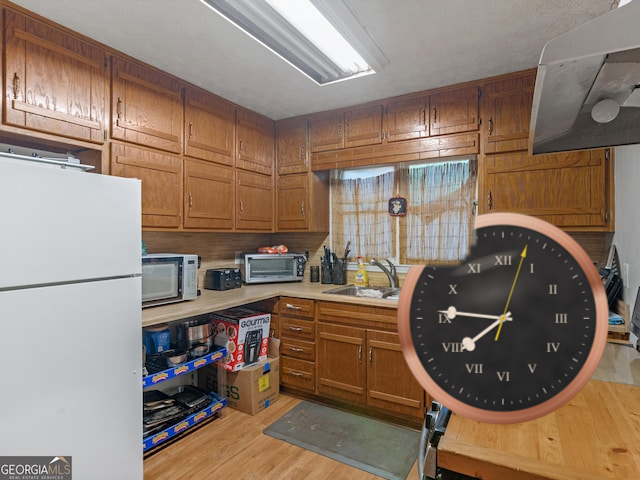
7.46.03
